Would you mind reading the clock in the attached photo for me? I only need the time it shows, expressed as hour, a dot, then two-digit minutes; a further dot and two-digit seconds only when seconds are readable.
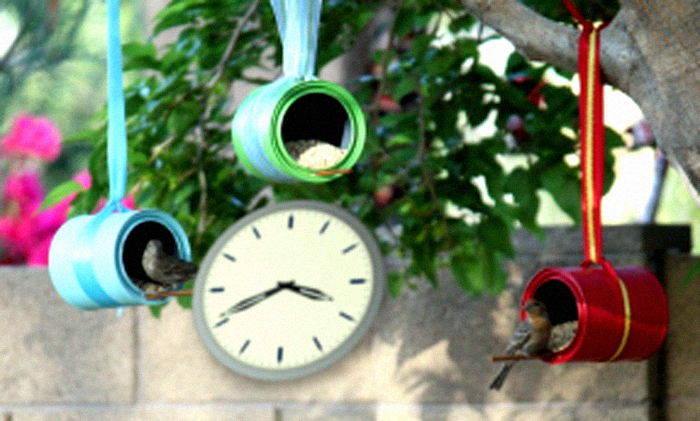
3.41
